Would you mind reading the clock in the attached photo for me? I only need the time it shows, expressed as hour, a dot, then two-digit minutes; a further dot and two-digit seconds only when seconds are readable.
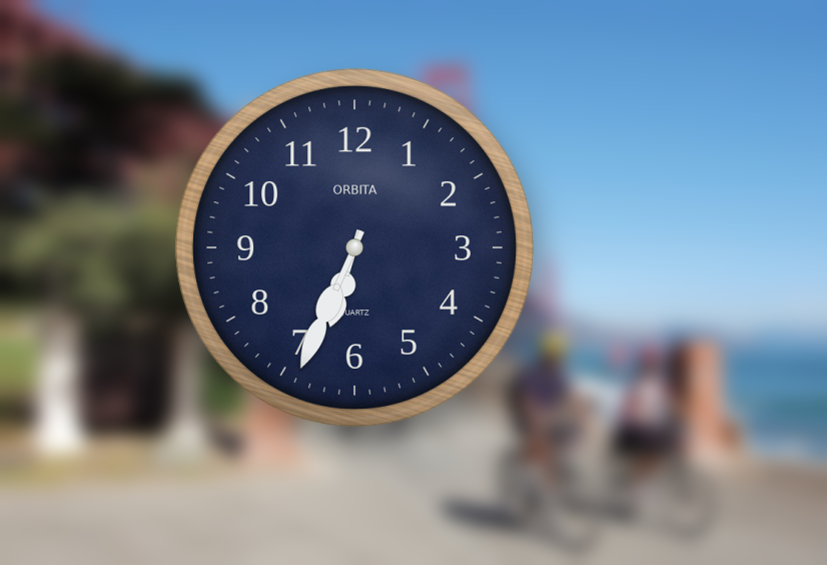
6.34
